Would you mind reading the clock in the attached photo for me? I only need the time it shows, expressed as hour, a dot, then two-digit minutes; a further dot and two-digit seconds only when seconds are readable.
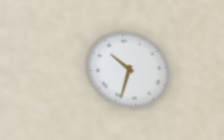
10.34
